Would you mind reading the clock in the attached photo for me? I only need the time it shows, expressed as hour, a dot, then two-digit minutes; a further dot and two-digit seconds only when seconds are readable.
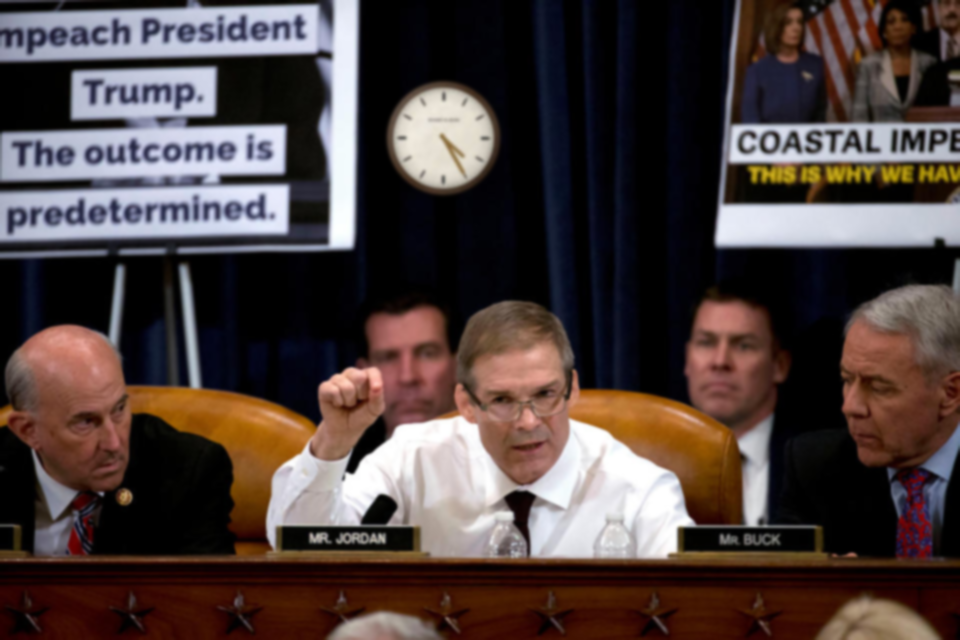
4.25
